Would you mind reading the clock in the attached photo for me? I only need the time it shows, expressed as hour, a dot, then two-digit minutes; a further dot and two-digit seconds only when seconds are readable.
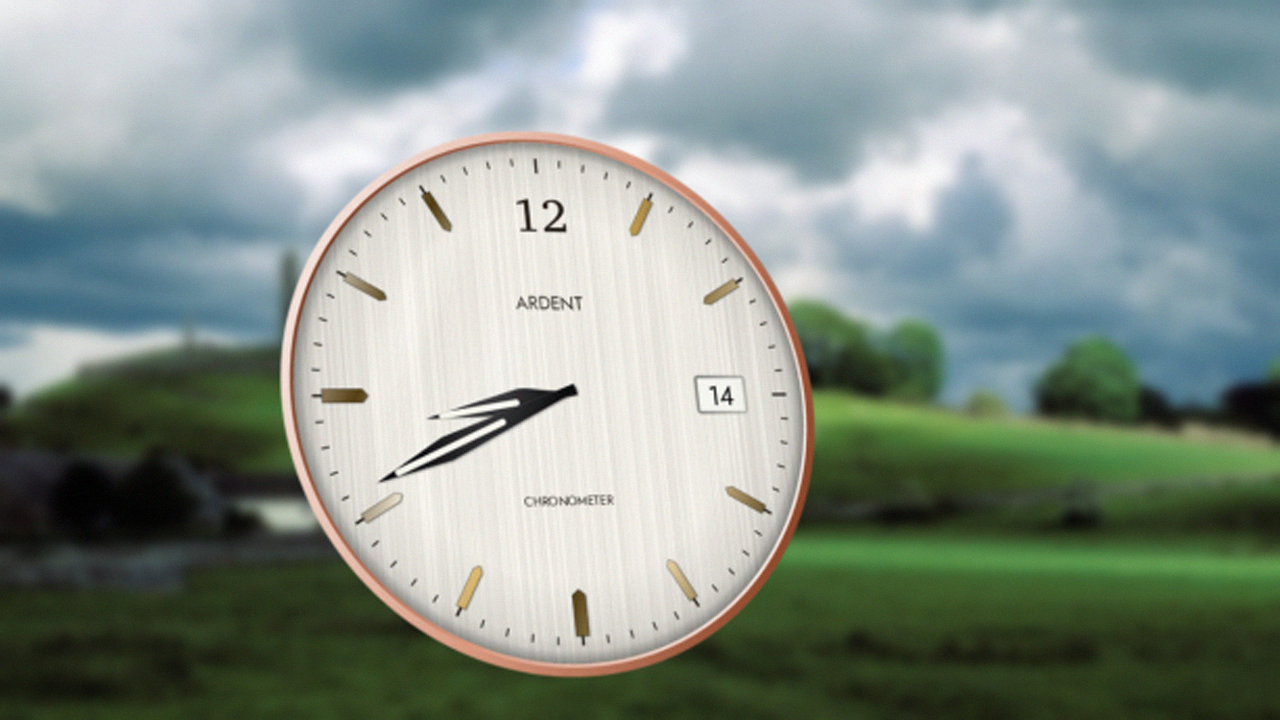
8.41
